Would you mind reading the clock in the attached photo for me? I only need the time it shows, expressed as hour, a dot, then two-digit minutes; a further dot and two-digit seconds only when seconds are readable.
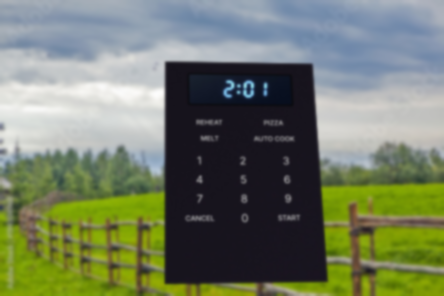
2.01
